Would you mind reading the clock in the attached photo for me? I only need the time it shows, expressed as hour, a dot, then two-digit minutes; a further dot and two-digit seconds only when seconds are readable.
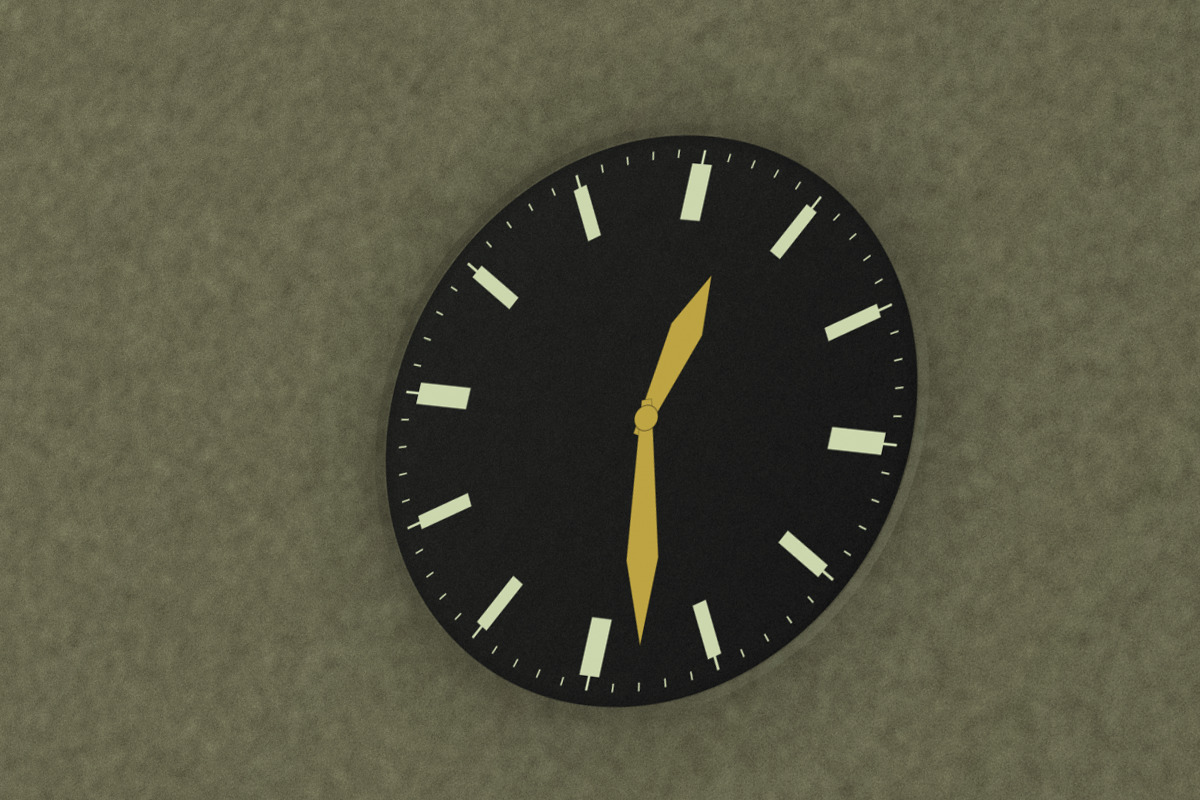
12.28
